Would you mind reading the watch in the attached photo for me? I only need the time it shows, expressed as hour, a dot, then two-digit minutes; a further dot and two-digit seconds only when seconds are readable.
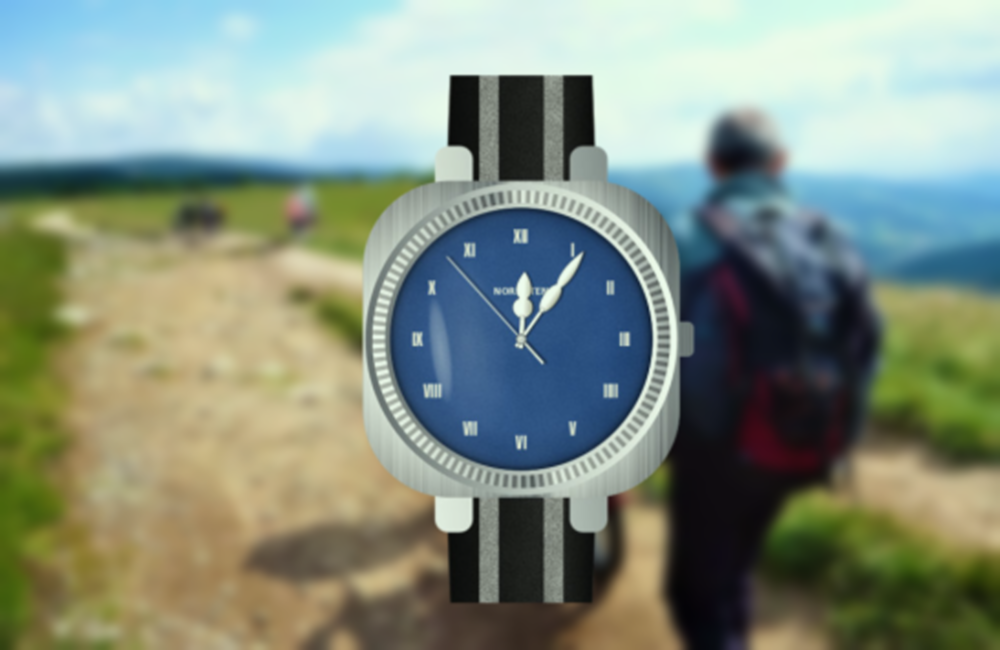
12.05.53
